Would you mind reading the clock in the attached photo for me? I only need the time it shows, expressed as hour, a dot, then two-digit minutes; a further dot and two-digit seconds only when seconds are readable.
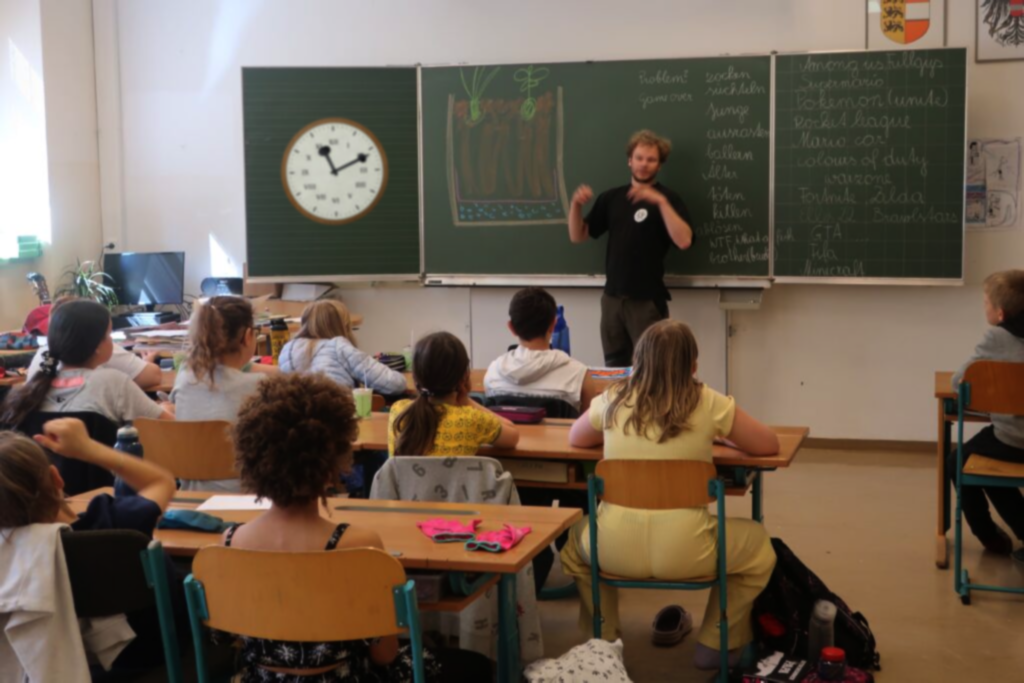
11.11
